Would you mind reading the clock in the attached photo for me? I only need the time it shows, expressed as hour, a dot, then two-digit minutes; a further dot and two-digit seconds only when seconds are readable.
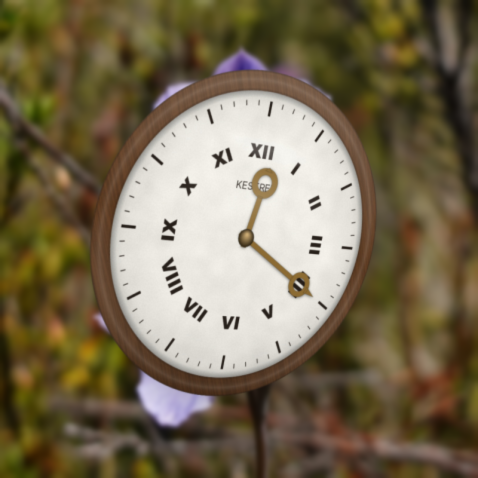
12.20
